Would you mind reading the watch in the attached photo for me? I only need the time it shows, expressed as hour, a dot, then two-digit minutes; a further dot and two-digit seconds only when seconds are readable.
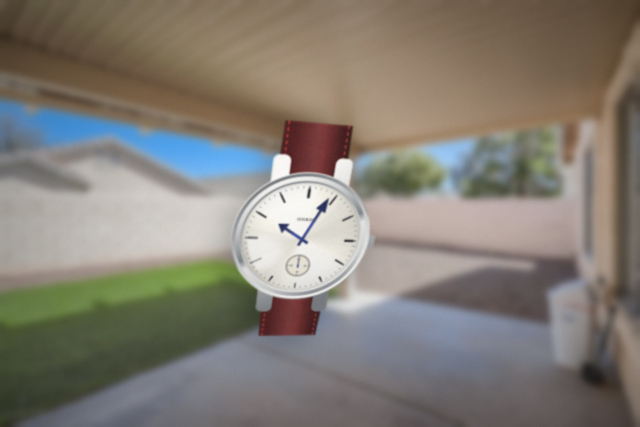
10.04
